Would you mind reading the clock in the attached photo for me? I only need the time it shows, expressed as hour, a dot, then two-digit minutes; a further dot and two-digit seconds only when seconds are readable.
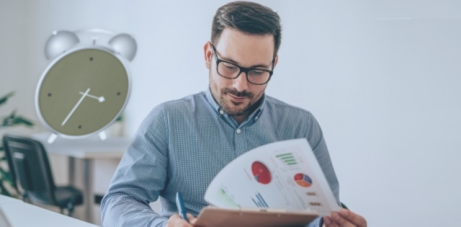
3.35
